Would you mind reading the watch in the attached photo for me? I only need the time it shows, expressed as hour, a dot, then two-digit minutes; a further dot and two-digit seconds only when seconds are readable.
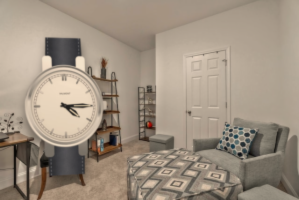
4.15
